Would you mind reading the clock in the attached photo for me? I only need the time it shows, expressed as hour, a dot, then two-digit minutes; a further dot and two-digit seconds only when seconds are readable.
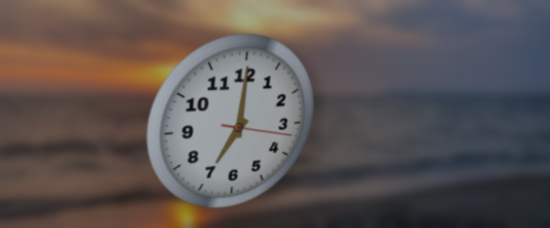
7.00.17
